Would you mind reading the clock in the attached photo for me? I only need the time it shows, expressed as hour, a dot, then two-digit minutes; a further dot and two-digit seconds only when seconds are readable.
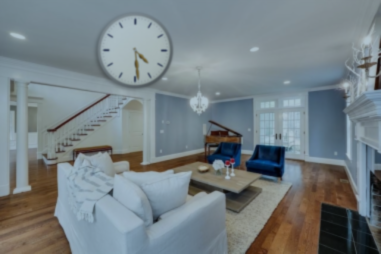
4.29
